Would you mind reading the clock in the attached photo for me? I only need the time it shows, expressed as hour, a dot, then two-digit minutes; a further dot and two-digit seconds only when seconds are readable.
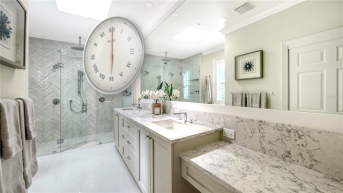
6.00
